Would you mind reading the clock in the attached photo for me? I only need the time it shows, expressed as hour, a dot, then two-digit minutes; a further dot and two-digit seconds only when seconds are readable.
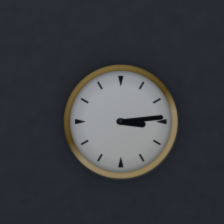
3.14
